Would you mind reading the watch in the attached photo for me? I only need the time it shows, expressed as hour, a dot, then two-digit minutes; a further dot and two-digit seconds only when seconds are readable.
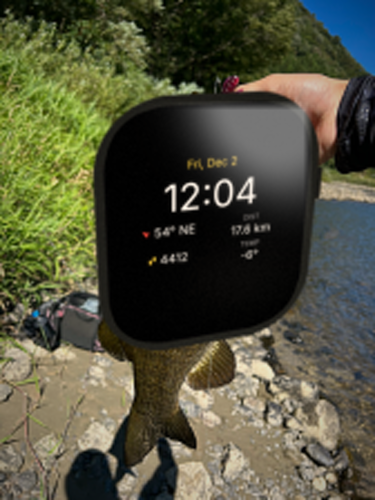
12.04
